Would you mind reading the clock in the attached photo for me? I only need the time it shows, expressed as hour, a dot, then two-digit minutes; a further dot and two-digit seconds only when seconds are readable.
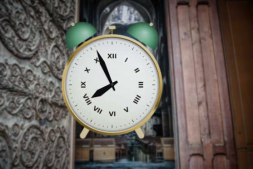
7.56
